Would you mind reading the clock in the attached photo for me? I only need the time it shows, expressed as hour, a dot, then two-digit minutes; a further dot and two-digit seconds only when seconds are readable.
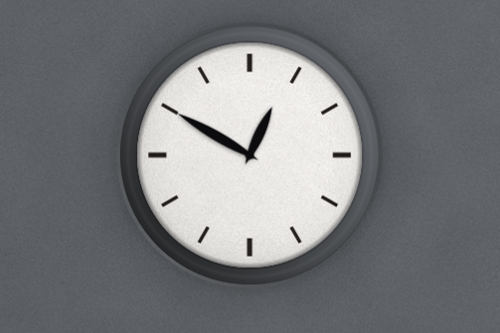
12.50
